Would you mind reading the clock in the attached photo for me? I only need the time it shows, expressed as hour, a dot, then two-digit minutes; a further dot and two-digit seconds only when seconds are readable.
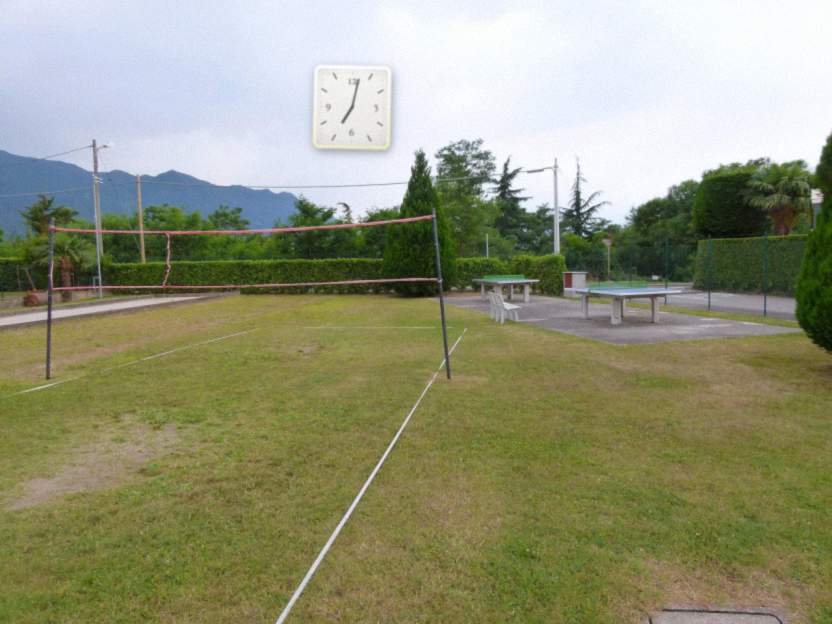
7.02
